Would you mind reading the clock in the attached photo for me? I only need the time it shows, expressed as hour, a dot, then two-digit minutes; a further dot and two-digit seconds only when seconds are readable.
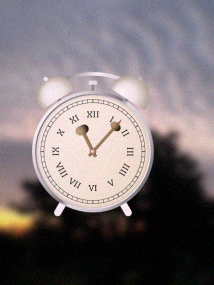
11.07
